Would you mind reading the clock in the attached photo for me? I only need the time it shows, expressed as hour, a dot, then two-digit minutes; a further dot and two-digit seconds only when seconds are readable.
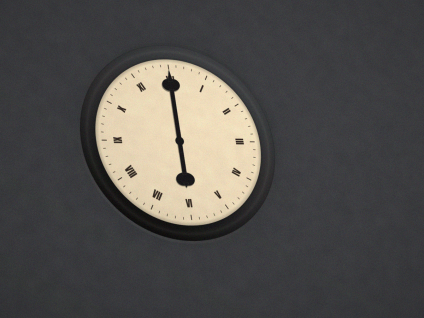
6.00
